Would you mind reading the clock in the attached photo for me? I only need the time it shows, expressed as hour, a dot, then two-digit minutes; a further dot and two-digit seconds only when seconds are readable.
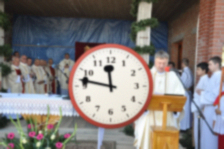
11.47
